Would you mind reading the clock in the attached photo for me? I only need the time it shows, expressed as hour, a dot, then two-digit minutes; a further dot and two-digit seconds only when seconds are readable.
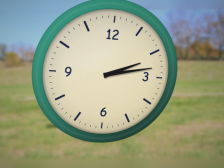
2.13
